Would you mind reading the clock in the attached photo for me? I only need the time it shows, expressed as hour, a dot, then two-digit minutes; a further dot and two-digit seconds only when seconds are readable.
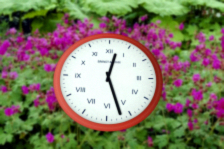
12.27
